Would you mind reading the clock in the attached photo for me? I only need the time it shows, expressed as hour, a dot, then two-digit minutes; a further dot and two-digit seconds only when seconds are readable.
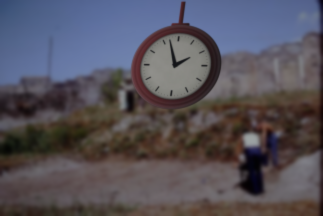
1.57
